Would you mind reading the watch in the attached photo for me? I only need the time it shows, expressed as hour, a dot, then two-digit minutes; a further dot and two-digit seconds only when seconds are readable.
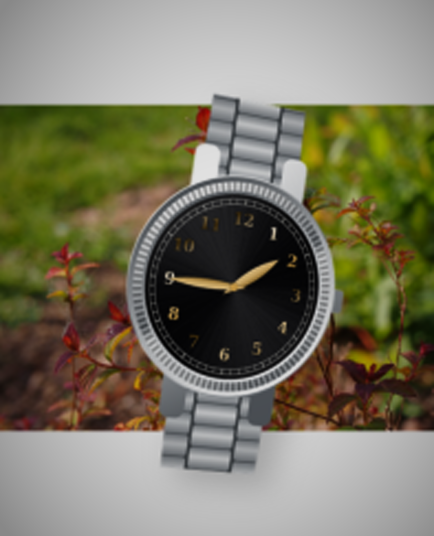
1.45
